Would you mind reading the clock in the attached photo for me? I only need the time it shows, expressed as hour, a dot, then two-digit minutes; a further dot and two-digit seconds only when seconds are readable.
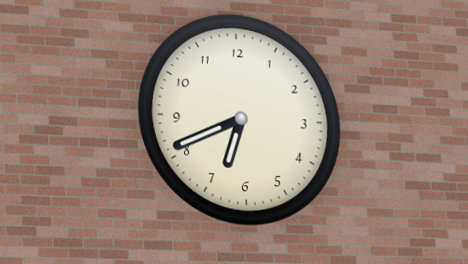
6.41
